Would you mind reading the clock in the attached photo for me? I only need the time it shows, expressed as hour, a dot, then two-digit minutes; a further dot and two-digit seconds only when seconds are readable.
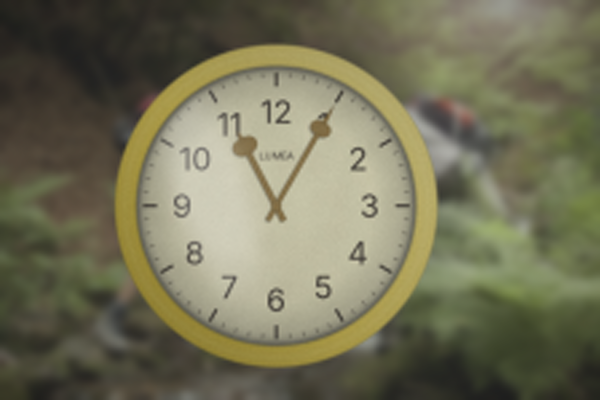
11.05
